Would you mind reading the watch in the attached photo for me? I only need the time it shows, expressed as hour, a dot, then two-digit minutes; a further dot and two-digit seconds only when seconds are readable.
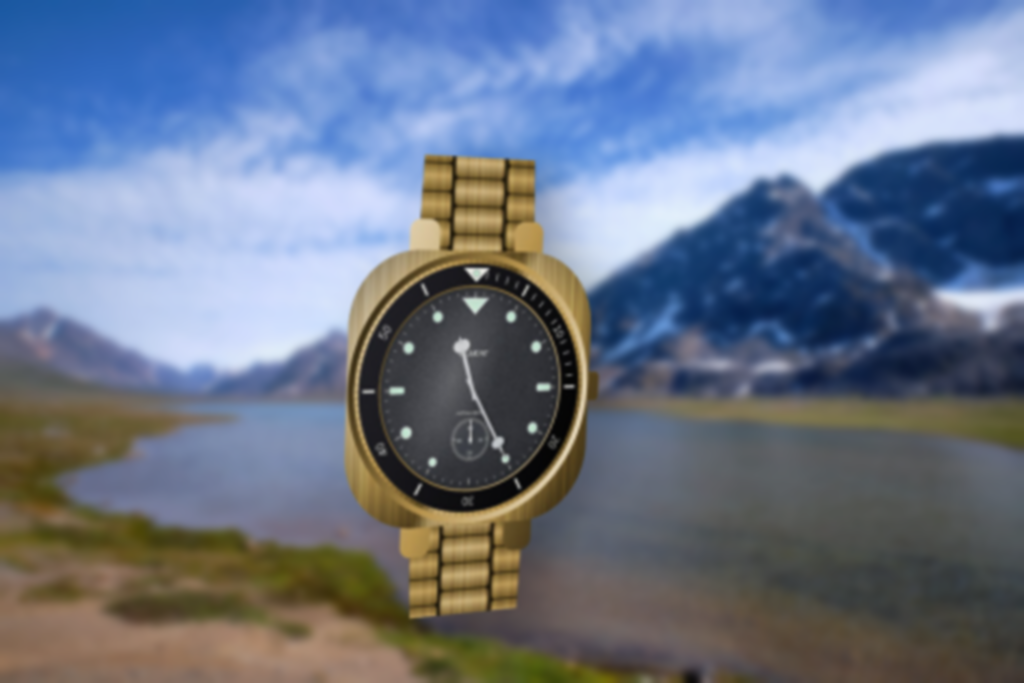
11.25
